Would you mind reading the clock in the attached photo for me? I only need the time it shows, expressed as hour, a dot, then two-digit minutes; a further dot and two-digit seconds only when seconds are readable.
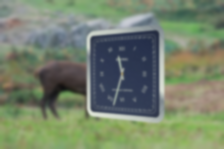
11.33
